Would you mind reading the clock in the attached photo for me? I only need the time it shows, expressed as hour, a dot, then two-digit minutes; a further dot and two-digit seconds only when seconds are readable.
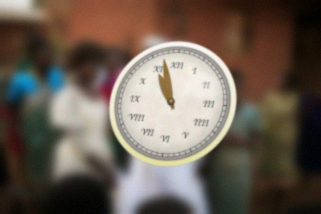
10.57
